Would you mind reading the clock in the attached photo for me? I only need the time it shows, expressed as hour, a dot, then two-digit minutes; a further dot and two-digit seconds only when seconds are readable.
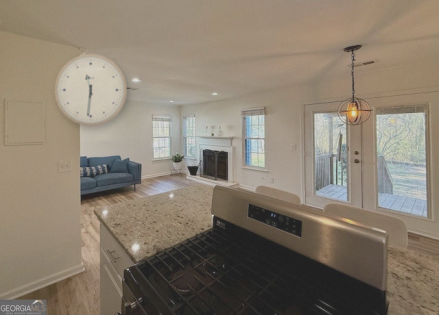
11.31
